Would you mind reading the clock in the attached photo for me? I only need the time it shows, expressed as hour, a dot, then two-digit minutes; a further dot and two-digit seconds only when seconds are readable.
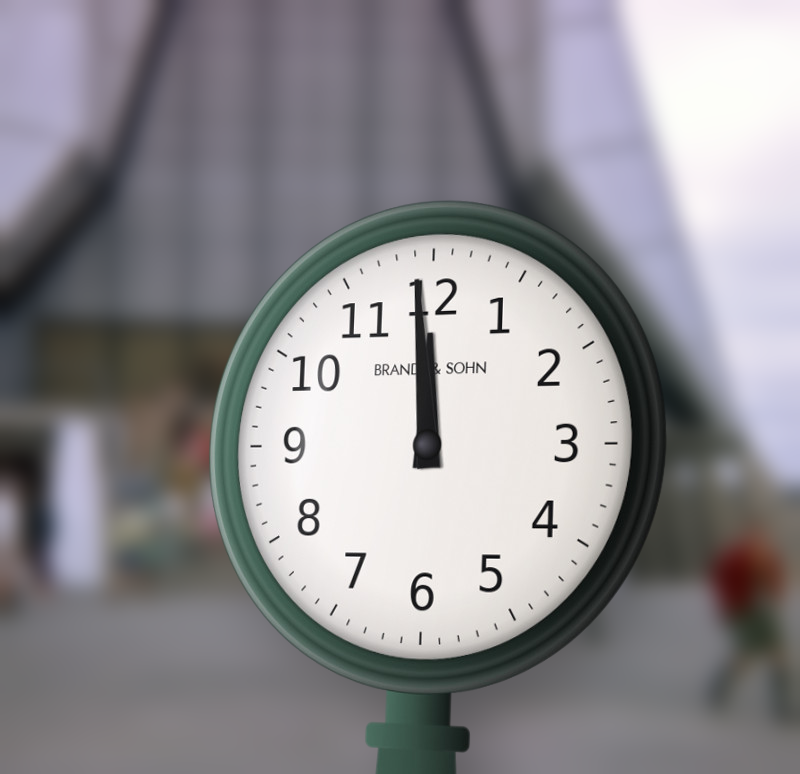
11.59
